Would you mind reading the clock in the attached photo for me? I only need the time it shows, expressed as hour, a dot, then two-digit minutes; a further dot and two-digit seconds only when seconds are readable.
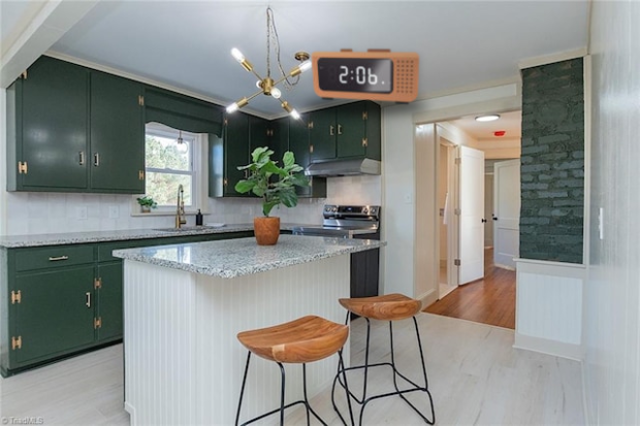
2.06
